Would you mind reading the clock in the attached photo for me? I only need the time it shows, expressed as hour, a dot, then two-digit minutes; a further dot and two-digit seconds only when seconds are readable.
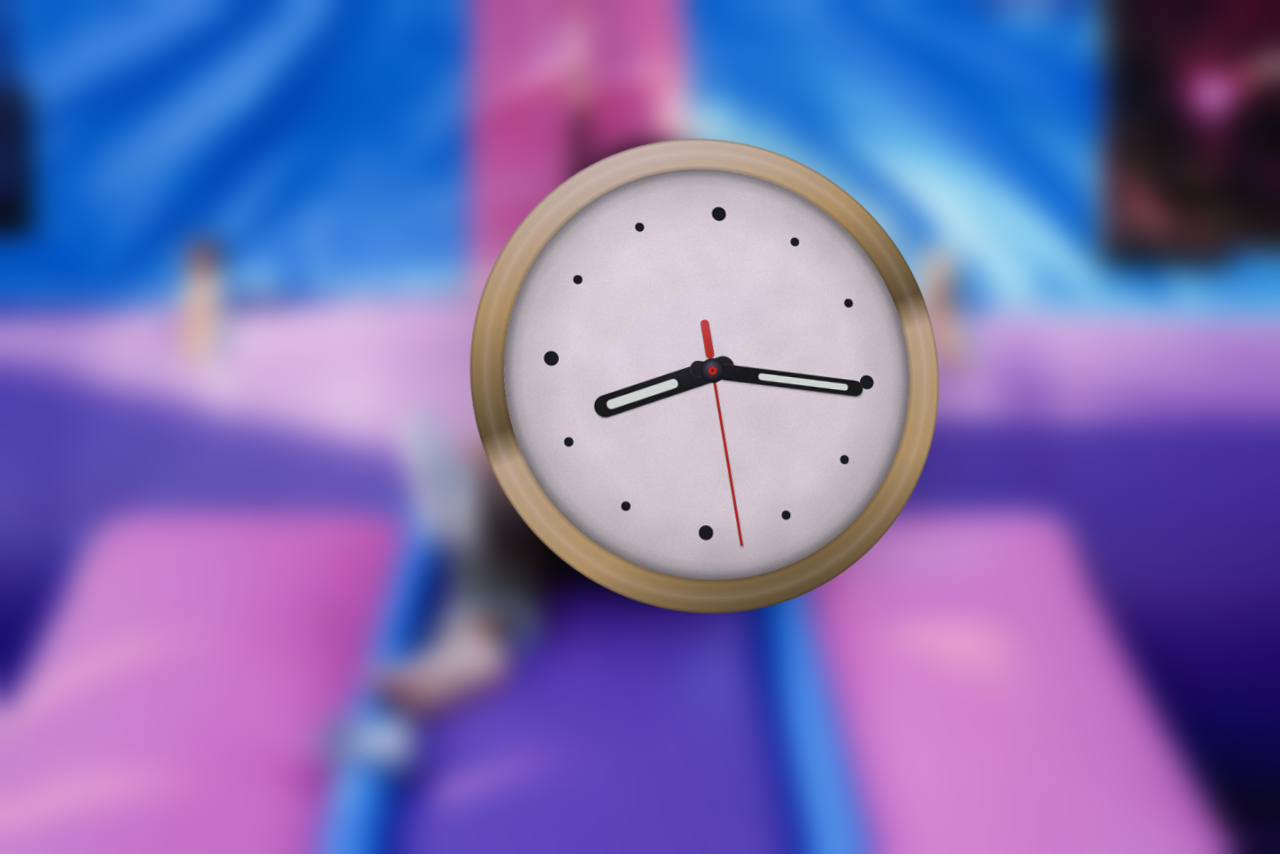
8.15.28
